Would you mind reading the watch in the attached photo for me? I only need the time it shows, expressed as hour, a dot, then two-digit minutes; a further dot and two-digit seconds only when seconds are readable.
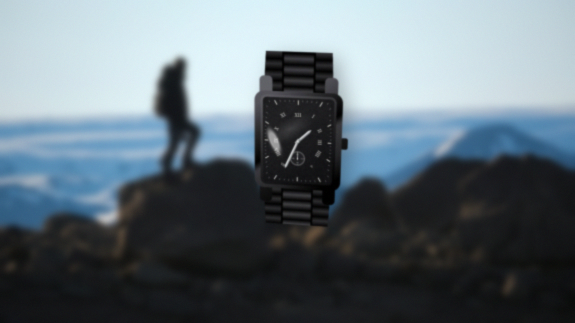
1.34
